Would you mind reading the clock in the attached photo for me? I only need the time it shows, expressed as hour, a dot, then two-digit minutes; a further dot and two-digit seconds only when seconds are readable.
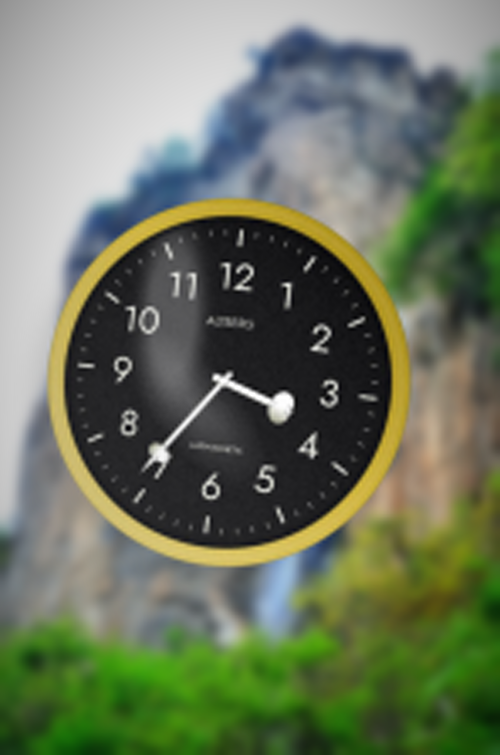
3.36
